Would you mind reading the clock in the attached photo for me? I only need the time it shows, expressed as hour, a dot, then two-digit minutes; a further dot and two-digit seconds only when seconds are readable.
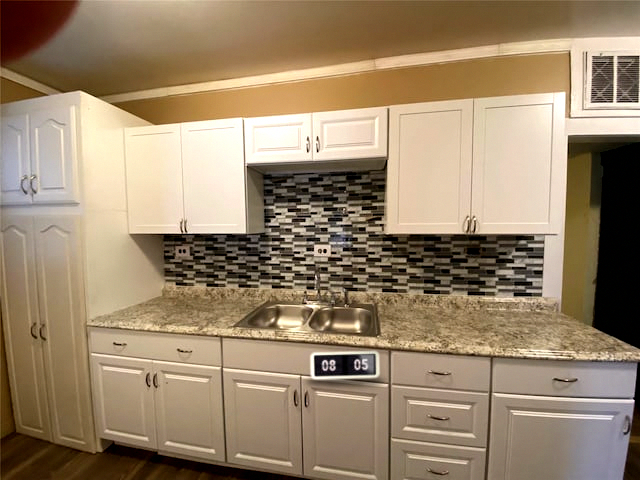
8.05
